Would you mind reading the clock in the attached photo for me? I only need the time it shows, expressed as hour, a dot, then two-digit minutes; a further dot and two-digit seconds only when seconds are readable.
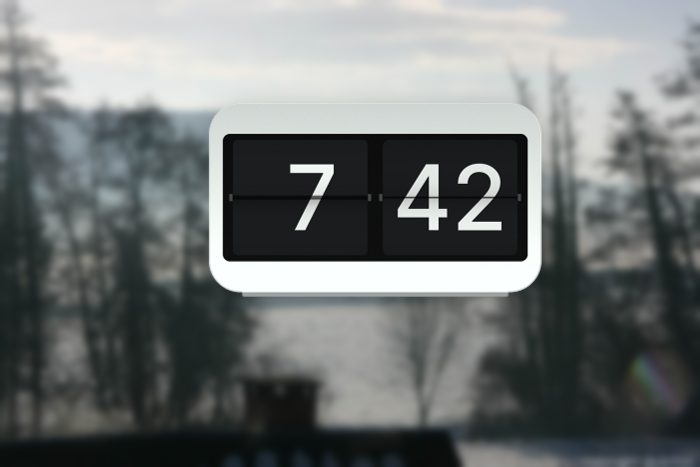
7.42
